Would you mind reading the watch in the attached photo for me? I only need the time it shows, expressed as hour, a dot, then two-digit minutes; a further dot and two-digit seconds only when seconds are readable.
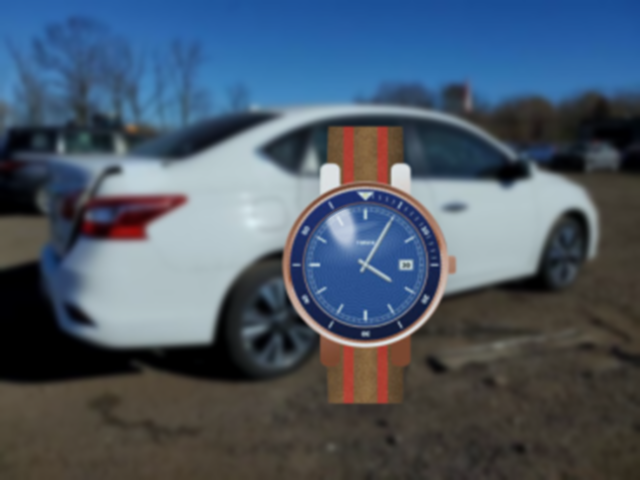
4.05
